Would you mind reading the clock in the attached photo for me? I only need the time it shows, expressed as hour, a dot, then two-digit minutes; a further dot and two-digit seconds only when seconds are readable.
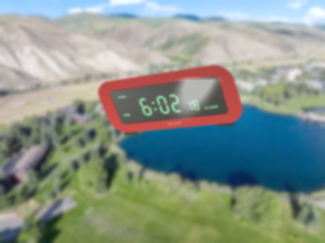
6.02
